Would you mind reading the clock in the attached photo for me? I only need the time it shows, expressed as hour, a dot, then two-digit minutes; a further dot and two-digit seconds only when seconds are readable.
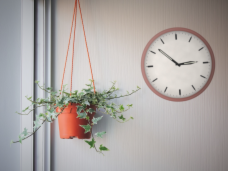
2.52
